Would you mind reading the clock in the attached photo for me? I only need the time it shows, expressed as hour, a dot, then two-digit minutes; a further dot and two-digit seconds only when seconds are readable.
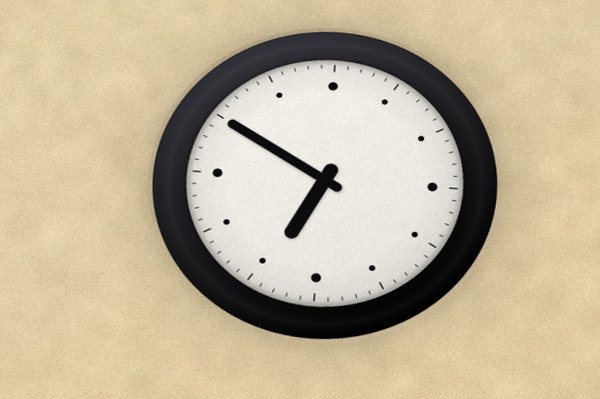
6.50
